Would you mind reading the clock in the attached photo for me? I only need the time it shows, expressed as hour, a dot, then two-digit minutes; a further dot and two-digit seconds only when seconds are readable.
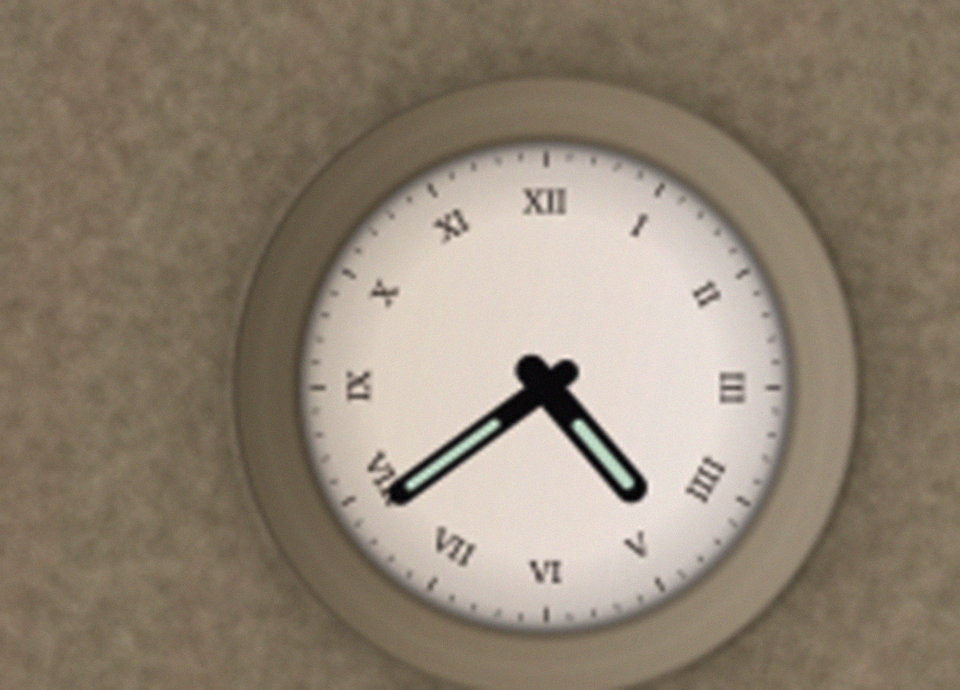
4.39
